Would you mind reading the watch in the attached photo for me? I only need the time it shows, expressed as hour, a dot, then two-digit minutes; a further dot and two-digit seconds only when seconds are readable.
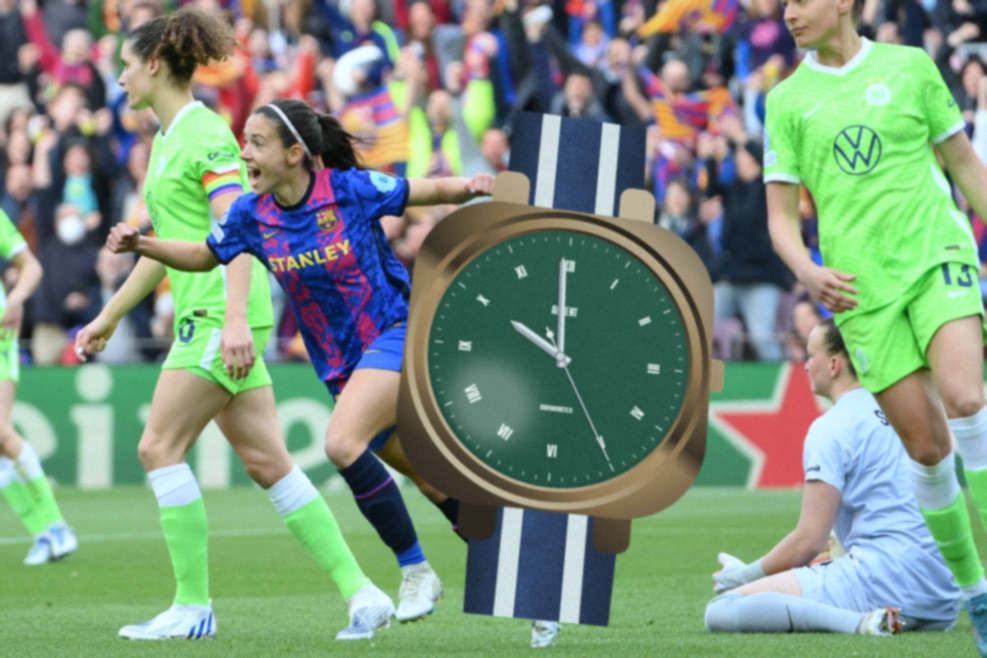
9.59.25
